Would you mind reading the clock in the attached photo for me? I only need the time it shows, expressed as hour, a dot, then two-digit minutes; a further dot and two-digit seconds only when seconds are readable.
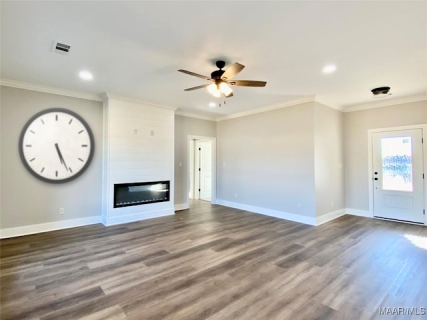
5.26
